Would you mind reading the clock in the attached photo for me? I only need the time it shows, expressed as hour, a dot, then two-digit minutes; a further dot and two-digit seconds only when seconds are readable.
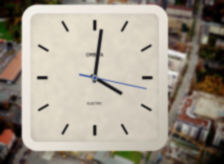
4.01.17
